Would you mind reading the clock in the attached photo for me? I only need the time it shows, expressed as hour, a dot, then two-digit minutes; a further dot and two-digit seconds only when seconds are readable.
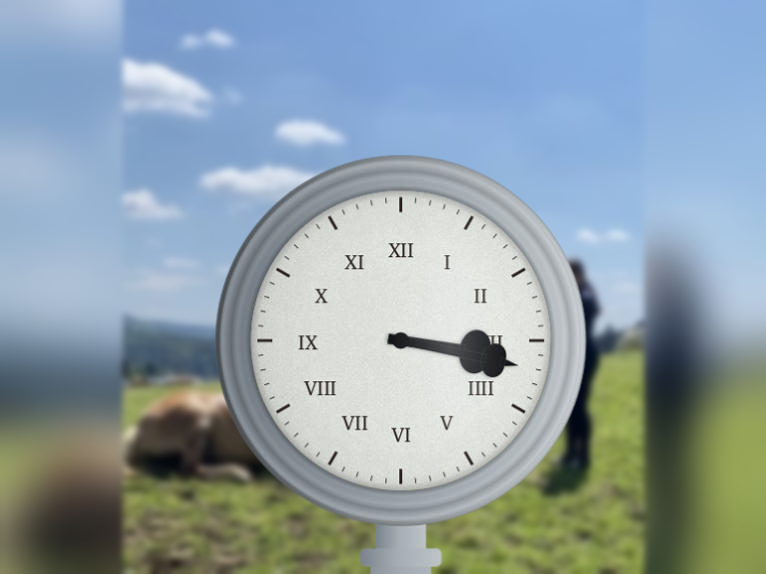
3.17
